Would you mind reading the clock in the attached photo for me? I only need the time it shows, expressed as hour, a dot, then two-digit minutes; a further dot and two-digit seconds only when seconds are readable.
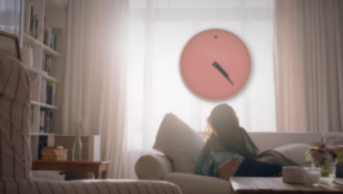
4.23
